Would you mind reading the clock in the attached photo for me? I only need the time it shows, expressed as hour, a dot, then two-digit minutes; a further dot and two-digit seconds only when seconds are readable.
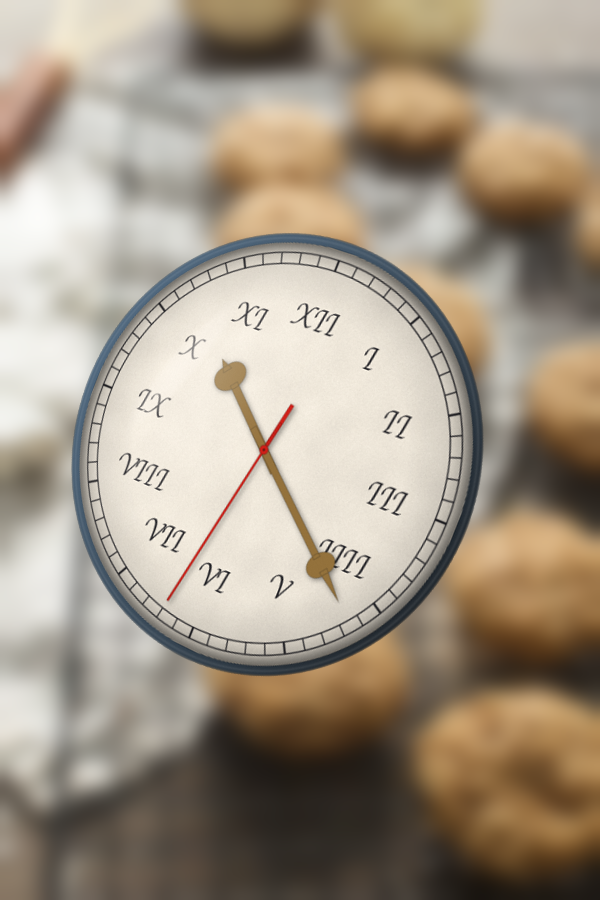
10.21.32
